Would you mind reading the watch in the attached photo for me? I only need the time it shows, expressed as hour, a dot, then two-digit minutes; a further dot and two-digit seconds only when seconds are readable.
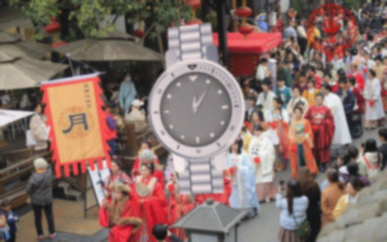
12.06
